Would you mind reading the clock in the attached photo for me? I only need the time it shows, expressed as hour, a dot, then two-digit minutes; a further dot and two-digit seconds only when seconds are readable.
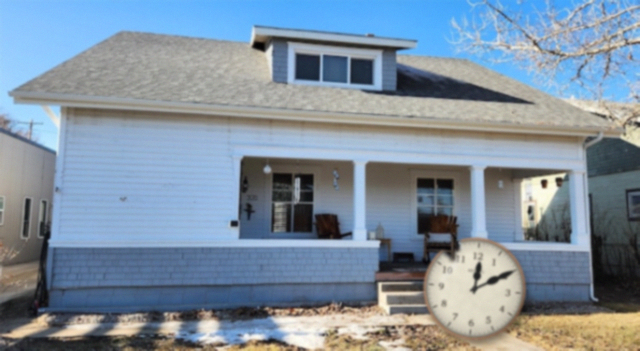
12.10
